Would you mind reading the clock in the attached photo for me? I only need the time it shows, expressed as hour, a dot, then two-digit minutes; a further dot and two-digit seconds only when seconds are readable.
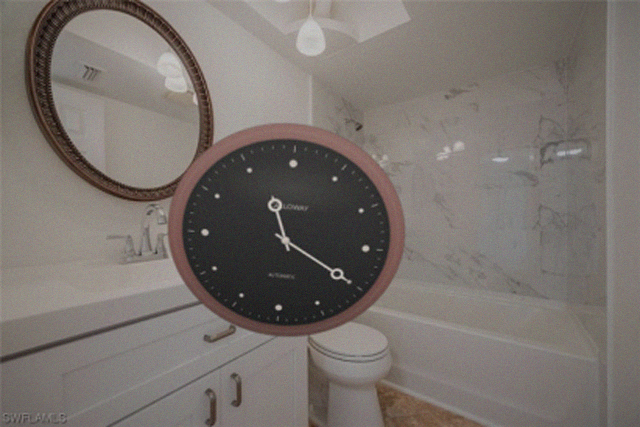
11.20
